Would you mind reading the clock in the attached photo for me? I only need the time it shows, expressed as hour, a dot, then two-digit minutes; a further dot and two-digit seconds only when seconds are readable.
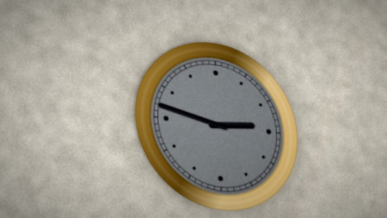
2.47
